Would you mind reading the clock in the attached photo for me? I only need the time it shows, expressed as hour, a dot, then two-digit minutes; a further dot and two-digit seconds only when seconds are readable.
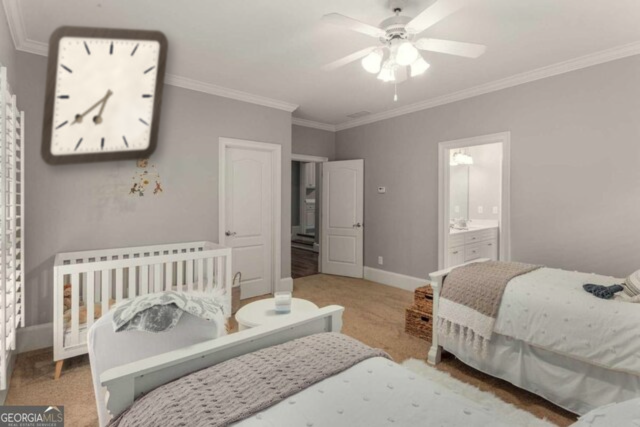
6.39
